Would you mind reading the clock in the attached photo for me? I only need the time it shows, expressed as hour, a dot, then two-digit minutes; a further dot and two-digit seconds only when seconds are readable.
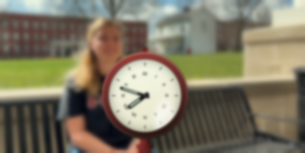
7.48
